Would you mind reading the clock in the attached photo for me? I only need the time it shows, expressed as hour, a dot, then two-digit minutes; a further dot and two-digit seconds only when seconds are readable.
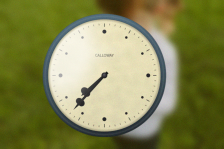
7.37
